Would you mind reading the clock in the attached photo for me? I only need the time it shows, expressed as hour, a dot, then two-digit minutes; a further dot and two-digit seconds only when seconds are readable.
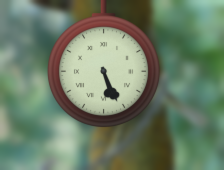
5.26
